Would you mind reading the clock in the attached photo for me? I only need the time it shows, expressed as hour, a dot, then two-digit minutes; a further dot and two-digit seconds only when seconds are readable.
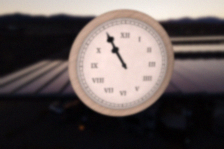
10.55
